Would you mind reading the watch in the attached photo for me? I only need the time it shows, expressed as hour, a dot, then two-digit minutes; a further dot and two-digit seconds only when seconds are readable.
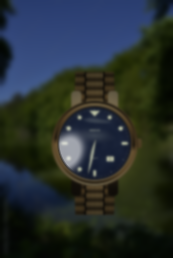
6.32
